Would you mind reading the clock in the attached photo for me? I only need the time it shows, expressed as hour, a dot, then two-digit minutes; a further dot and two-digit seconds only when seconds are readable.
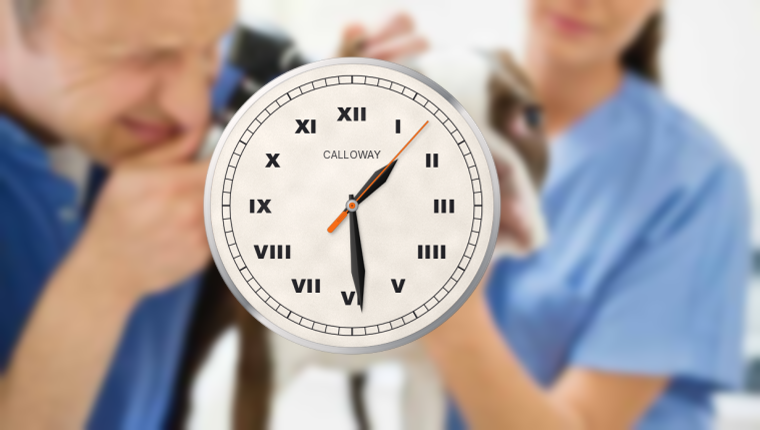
1.29.07
